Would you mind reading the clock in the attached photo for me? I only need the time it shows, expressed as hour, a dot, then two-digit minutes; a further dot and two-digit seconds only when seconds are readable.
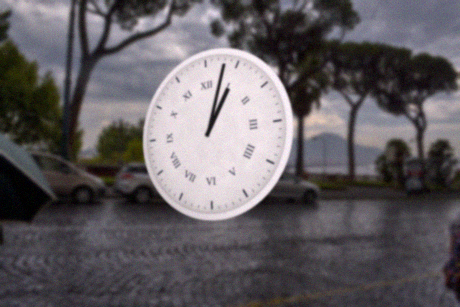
1.03
